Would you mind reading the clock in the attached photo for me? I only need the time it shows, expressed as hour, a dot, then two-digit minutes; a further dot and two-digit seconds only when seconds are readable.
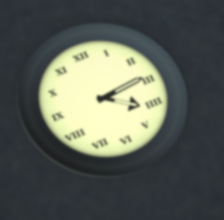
4.14
